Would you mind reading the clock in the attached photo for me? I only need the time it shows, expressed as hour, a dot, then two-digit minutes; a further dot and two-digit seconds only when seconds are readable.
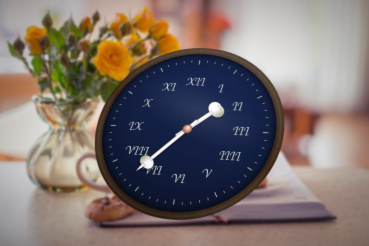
1.37
